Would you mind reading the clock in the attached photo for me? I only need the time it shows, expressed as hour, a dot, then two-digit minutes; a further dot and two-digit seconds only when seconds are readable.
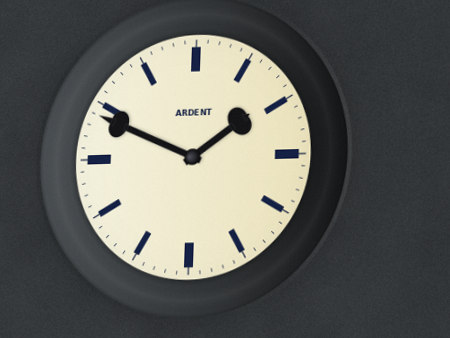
1.49
